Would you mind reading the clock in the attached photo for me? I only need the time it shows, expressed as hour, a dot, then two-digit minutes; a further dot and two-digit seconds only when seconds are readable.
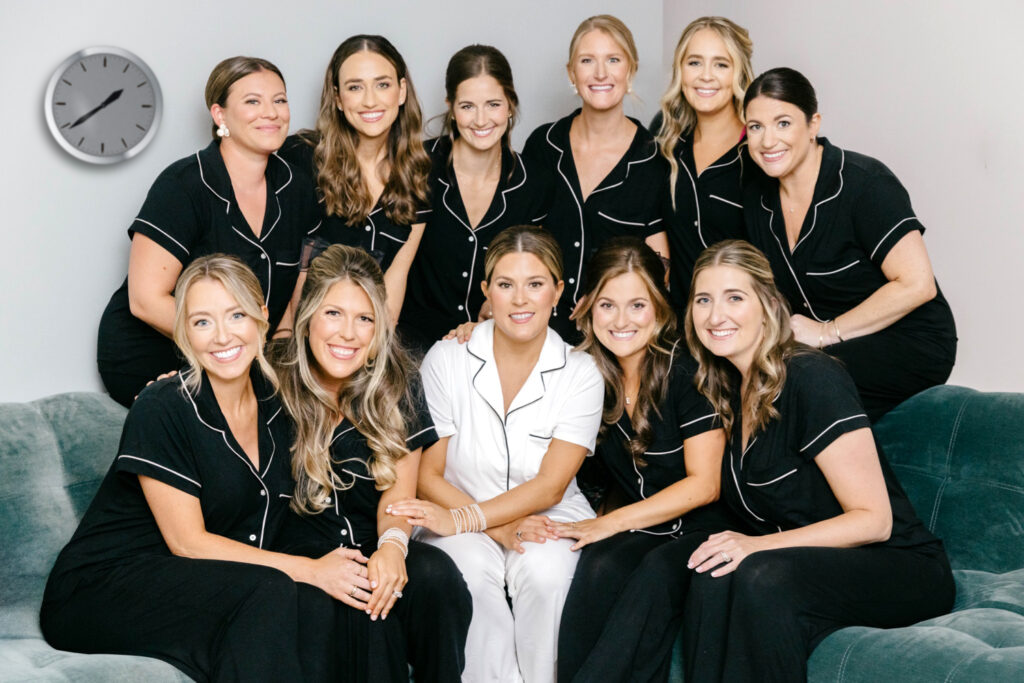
1.39
